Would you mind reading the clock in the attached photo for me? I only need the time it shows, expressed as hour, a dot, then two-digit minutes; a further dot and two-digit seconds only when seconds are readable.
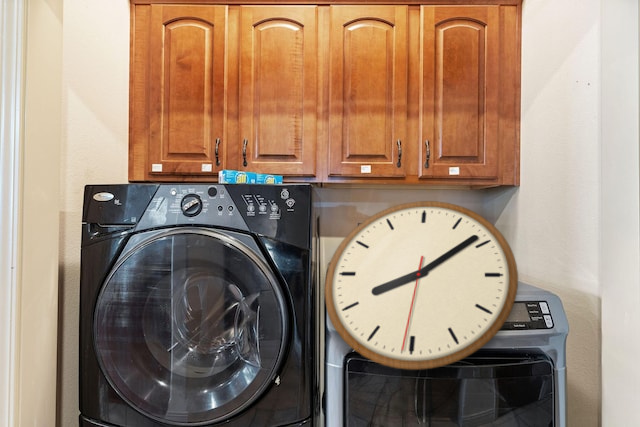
8.08.31
